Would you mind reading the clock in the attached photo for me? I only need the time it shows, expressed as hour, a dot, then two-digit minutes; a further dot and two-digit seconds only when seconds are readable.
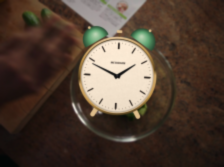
1.49
